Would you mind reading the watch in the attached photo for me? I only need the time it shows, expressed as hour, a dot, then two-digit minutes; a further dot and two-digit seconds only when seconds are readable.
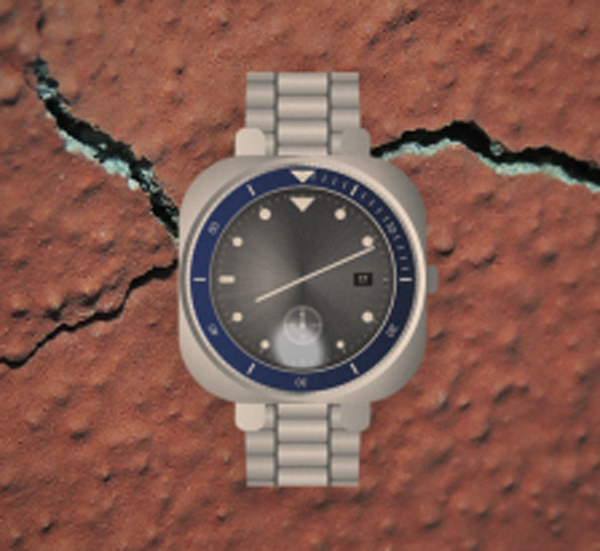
8.11
